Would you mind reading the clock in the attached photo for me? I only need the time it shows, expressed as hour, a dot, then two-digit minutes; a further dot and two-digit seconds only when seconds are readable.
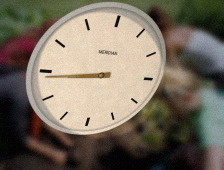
8.44
